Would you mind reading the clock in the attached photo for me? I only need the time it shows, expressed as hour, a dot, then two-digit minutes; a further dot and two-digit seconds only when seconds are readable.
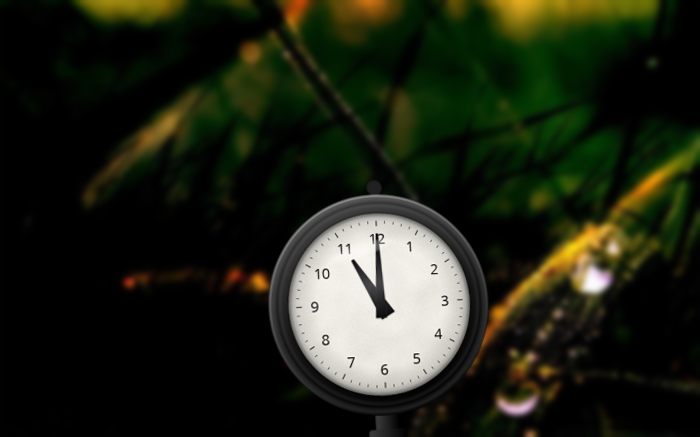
11.00
